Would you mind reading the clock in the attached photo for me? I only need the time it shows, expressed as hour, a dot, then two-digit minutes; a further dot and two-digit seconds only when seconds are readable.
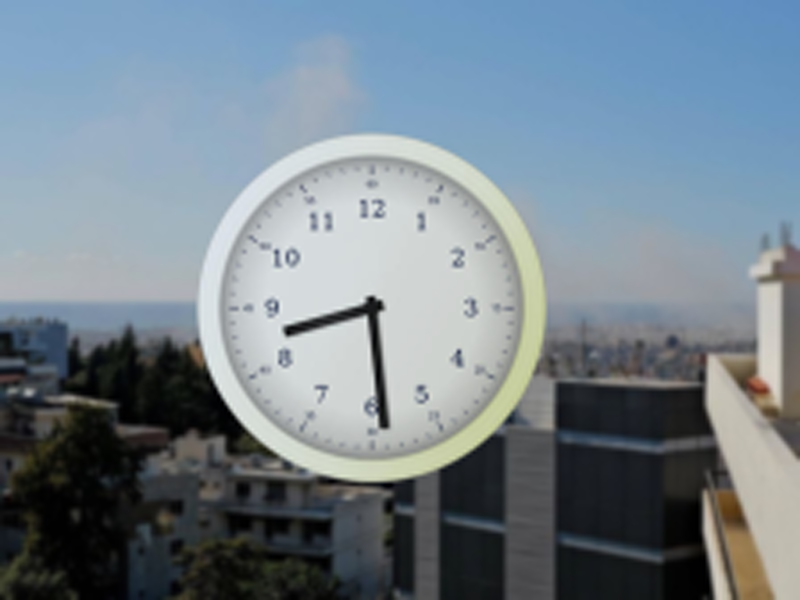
8.29
